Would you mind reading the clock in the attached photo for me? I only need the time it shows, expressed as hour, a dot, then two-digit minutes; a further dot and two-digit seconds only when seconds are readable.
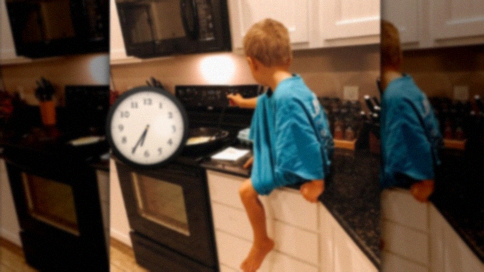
6.35
